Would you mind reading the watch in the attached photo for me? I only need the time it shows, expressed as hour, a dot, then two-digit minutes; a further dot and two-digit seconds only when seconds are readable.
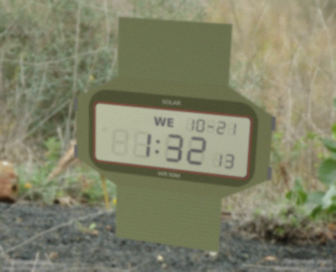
1.32.13
